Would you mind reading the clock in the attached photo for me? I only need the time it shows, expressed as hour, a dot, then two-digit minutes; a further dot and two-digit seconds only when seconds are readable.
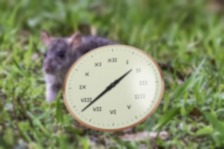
1.38
